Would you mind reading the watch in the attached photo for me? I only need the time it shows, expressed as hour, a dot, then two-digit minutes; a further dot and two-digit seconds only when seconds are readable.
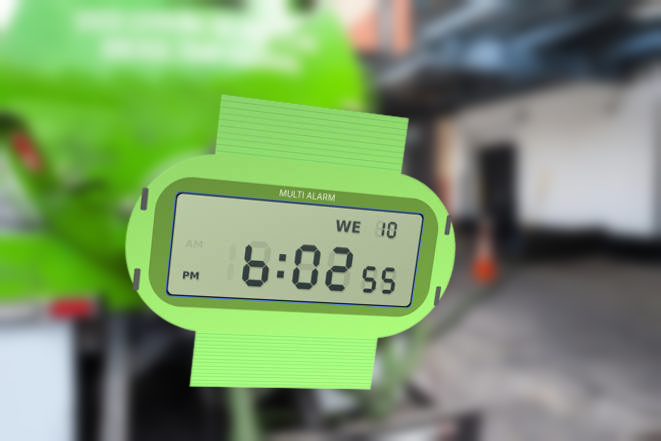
6.02.55
